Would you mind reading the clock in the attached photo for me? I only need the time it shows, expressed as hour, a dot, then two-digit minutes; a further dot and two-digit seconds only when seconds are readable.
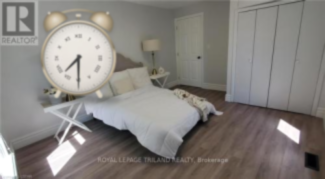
7.30
